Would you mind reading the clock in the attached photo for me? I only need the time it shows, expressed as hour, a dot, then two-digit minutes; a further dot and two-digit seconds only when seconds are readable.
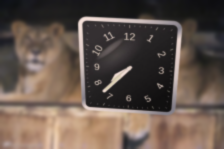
7.37
